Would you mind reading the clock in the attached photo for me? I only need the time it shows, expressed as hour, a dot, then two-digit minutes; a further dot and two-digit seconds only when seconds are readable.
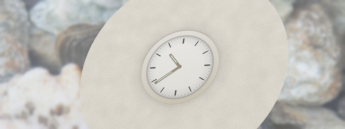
10.39
